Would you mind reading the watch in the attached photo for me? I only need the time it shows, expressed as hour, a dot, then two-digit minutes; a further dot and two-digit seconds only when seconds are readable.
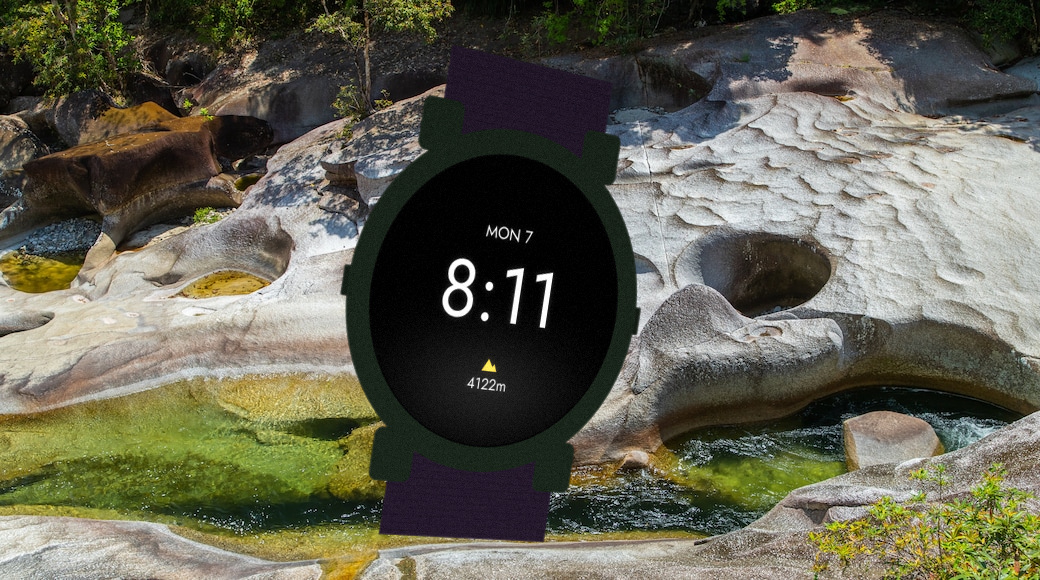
8.11
